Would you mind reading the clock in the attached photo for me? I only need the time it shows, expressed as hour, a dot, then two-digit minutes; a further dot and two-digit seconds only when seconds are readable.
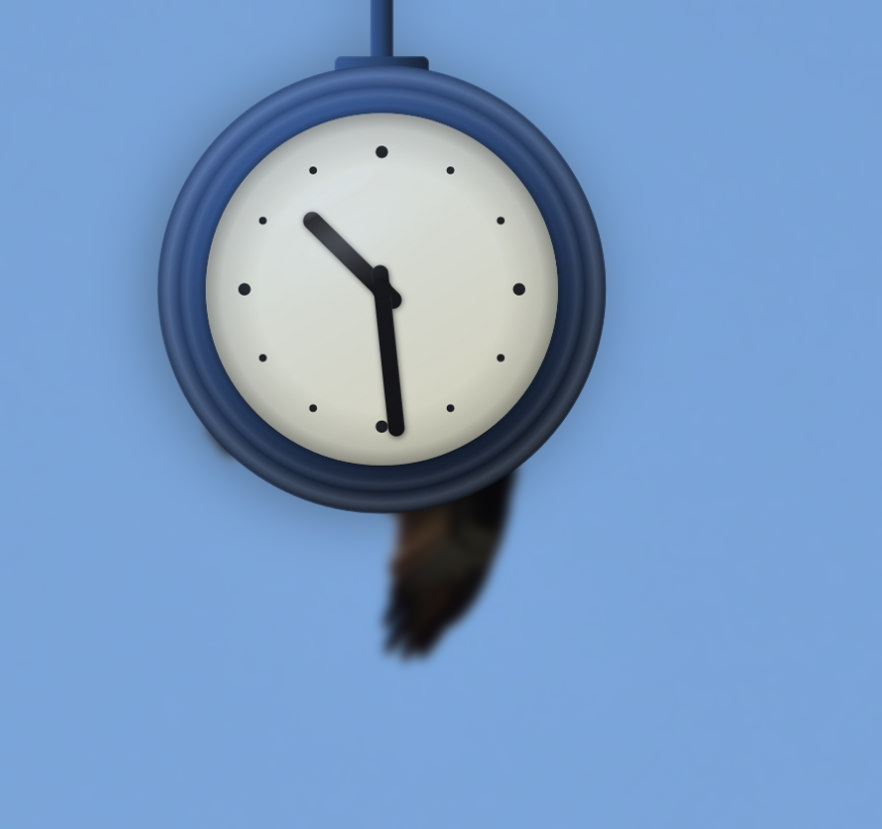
10.29
